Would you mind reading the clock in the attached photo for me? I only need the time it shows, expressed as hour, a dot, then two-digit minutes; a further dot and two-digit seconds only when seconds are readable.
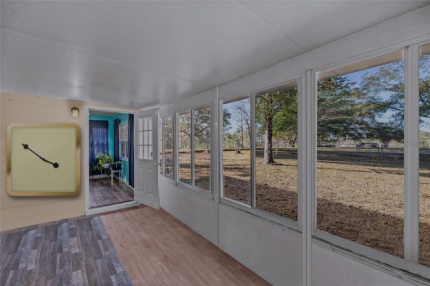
3.51
